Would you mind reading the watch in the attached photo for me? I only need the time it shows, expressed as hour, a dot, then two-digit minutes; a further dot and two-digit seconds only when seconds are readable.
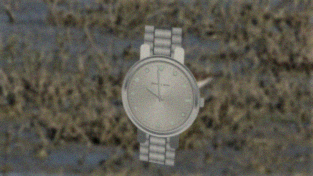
9.59
